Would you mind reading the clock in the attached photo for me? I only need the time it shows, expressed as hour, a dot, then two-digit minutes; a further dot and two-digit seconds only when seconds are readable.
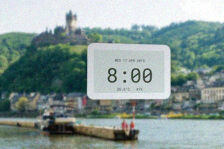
8.00
